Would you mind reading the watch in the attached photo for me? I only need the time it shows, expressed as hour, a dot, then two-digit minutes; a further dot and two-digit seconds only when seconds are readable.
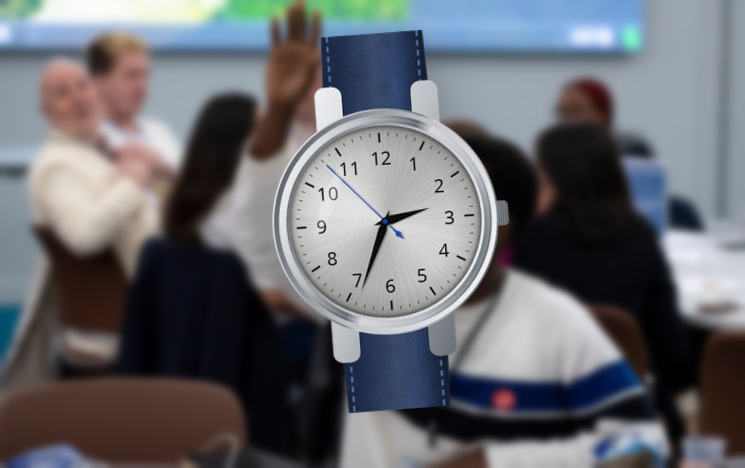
2.33.53
